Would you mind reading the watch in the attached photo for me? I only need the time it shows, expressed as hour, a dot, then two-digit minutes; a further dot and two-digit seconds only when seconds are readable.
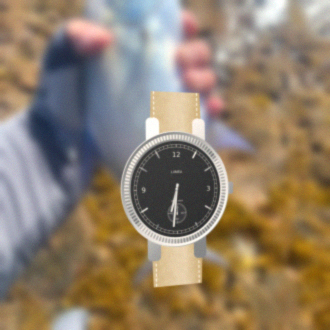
6.31
